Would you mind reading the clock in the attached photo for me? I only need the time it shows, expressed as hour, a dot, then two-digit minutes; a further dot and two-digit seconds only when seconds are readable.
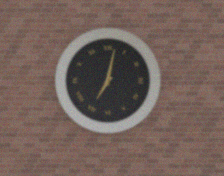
7.02
